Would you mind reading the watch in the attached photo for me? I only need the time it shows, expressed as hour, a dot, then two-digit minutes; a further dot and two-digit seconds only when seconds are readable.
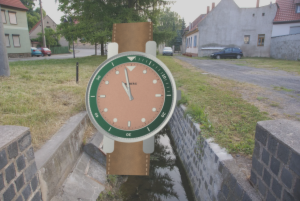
10.58
